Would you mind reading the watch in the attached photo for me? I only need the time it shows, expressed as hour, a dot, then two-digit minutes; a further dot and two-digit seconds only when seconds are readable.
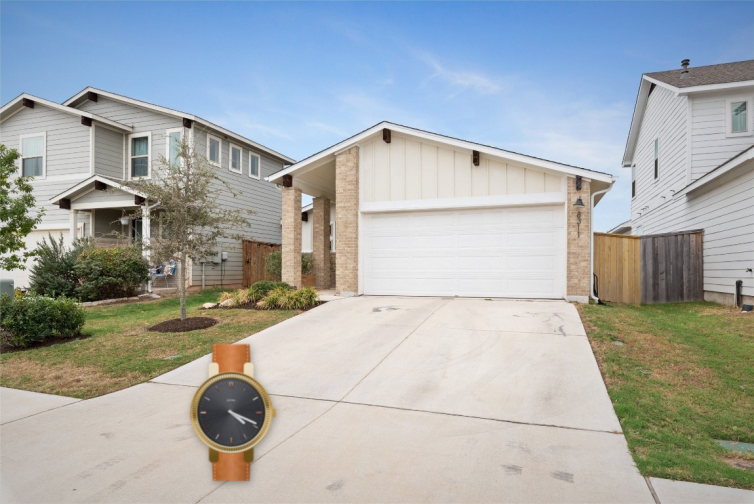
4.19
